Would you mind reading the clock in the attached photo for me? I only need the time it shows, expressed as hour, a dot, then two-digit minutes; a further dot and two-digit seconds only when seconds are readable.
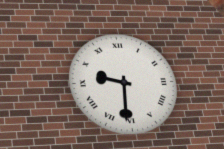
9.31
